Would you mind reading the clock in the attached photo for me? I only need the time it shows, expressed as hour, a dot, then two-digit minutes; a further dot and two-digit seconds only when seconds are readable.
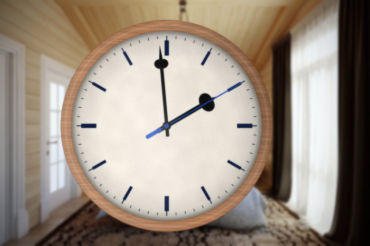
1.59.10
